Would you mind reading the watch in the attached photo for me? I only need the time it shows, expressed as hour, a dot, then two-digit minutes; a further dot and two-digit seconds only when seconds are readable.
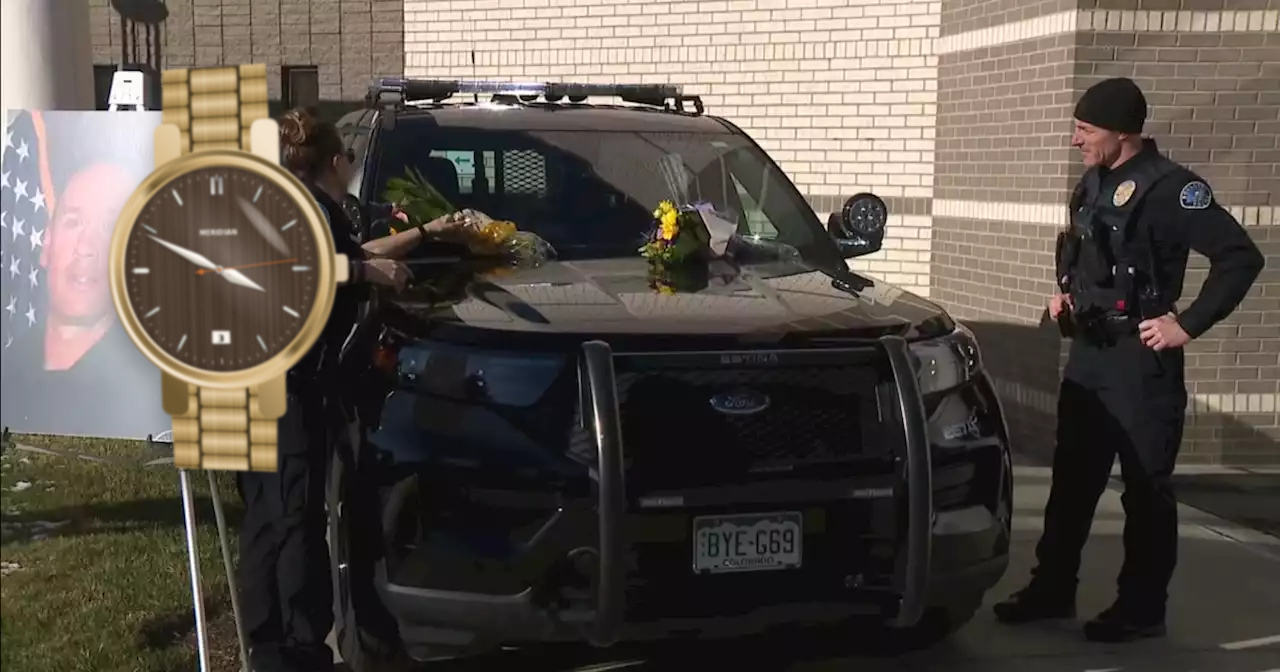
3.49.14
